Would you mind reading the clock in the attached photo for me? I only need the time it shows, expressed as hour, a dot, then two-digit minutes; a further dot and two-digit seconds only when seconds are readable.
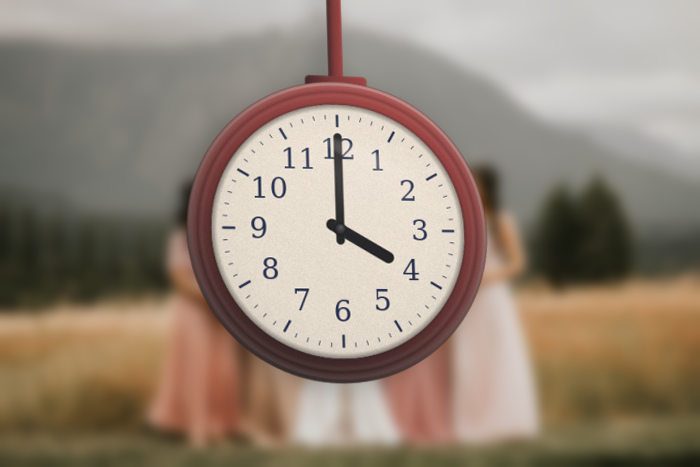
4.00
